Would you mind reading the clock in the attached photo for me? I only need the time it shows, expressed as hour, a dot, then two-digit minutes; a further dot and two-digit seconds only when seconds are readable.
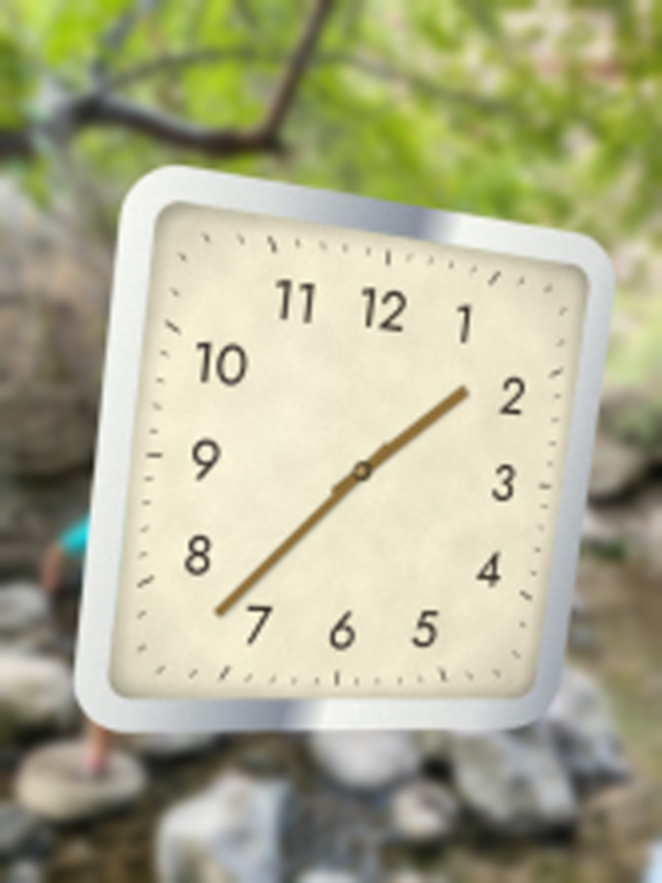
1.37
